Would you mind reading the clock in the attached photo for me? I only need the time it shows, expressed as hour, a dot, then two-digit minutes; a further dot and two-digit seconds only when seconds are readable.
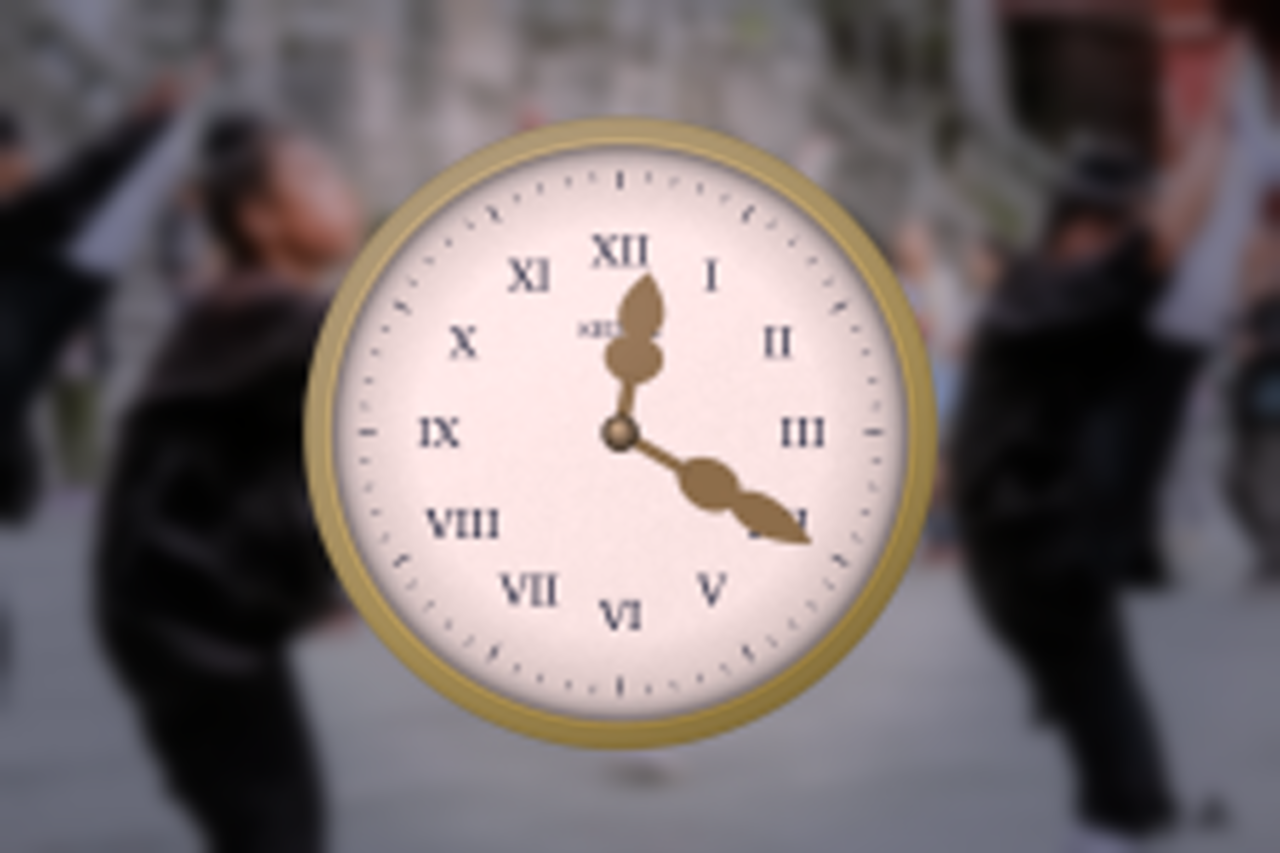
12.20
